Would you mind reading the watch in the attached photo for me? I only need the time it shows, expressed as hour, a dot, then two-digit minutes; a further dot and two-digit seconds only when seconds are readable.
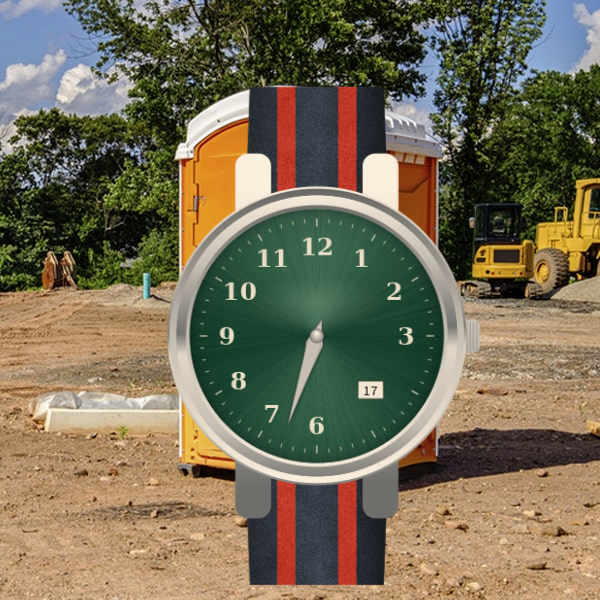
6.33
